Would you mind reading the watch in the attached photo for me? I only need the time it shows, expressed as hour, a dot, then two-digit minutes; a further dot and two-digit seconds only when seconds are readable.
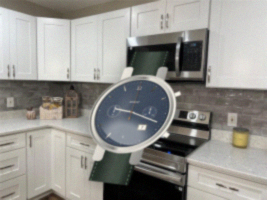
9.18
